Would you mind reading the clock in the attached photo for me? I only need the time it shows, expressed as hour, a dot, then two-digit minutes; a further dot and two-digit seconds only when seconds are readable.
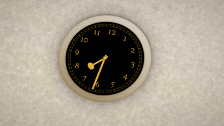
7.31
